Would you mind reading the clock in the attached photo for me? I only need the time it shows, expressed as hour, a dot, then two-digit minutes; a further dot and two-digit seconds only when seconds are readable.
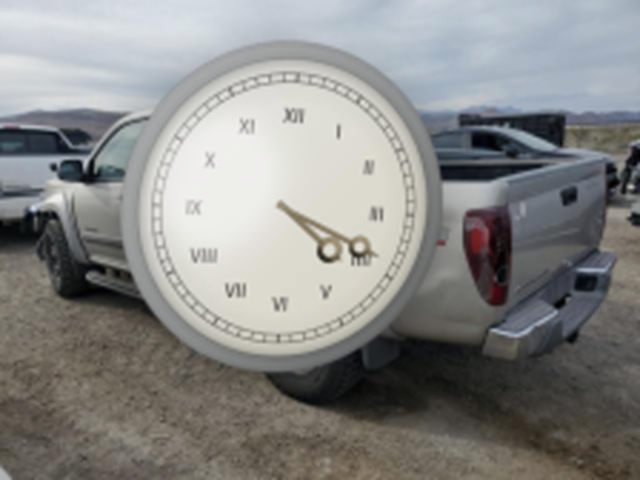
4.19
